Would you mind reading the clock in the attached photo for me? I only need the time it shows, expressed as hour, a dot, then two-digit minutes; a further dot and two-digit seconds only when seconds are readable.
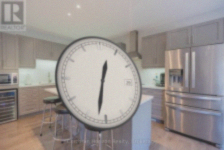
12.32
